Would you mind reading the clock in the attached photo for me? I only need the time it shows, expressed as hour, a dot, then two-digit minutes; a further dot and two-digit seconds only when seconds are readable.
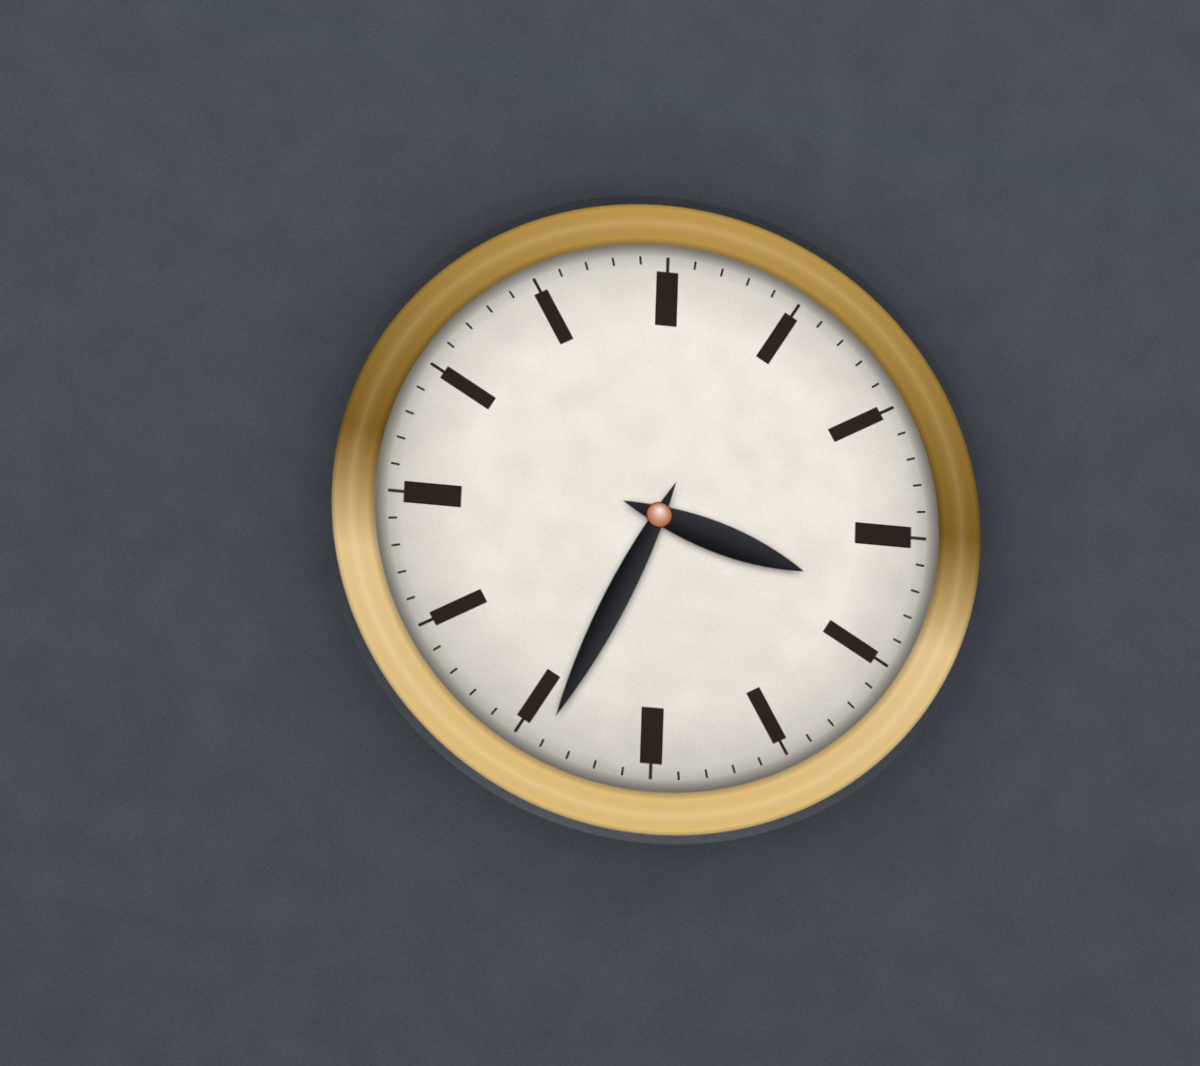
3.34
